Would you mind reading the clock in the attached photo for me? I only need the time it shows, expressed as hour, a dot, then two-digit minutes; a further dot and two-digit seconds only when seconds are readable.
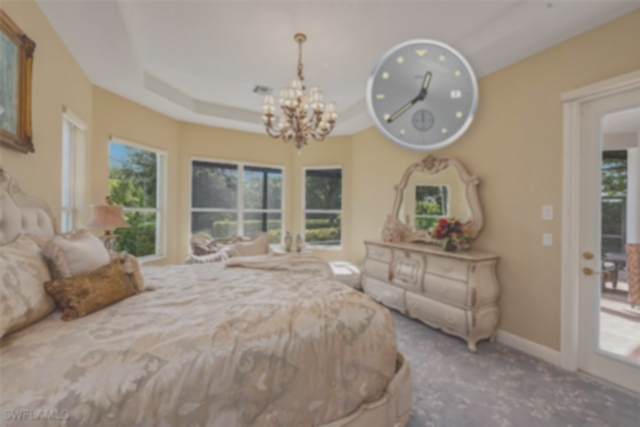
12.39
